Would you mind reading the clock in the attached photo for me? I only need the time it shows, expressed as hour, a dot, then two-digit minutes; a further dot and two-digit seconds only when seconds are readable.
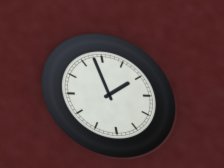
1.58
